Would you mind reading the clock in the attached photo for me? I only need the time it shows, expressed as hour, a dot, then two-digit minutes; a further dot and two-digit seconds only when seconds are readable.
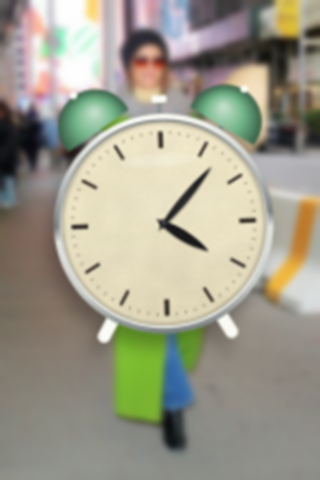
4.07
